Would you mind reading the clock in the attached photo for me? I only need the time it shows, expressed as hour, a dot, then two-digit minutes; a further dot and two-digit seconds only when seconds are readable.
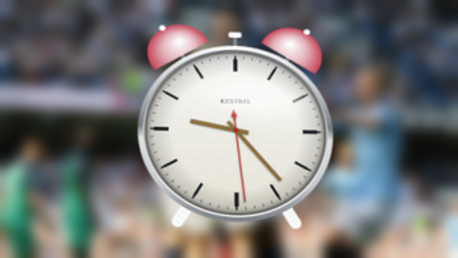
9.23.29
